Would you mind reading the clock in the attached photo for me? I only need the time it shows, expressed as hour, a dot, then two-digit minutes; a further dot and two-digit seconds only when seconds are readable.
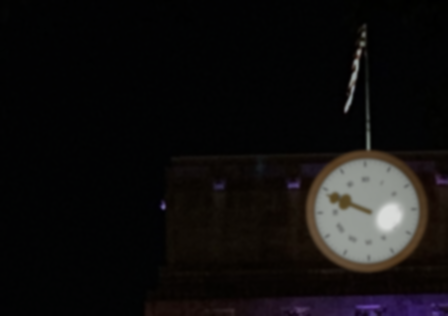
9.49
